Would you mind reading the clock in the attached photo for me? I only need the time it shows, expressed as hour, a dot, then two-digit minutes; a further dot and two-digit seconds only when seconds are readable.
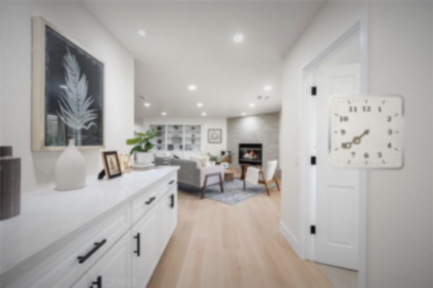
7.39
